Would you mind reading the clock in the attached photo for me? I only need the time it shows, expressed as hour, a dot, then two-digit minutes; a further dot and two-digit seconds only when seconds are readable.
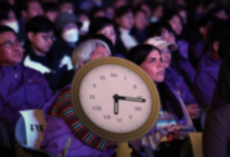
6.16
